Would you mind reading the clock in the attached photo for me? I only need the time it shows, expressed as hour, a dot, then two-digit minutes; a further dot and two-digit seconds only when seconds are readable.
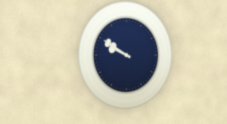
9.50
